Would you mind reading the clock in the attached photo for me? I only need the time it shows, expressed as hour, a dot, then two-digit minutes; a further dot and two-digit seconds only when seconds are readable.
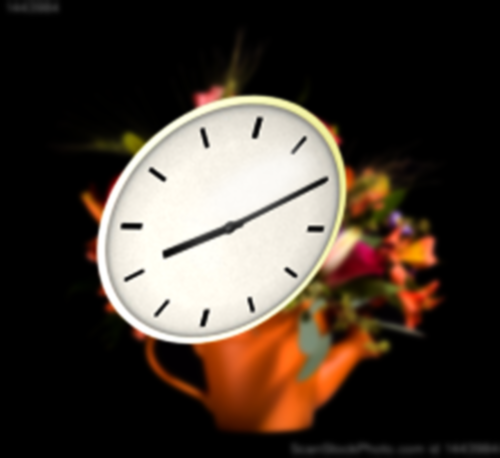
8.10
